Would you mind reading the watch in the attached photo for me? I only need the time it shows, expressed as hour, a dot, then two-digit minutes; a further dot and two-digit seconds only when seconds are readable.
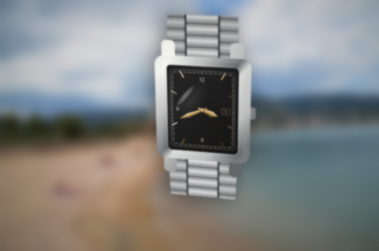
3.41
